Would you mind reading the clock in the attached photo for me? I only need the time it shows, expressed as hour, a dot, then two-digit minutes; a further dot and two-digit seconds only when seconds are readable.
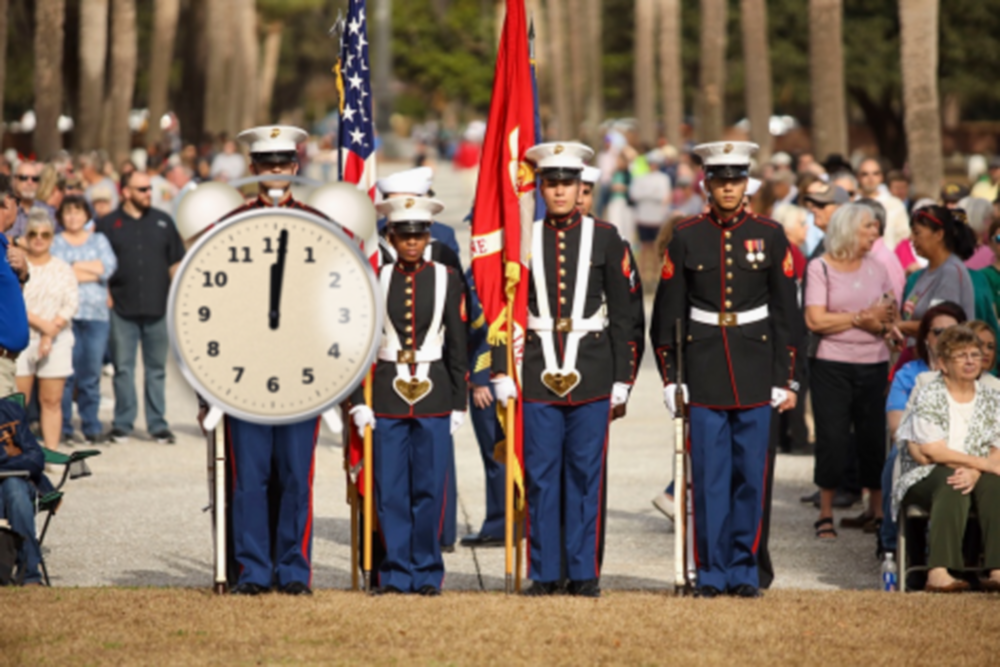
12.01
